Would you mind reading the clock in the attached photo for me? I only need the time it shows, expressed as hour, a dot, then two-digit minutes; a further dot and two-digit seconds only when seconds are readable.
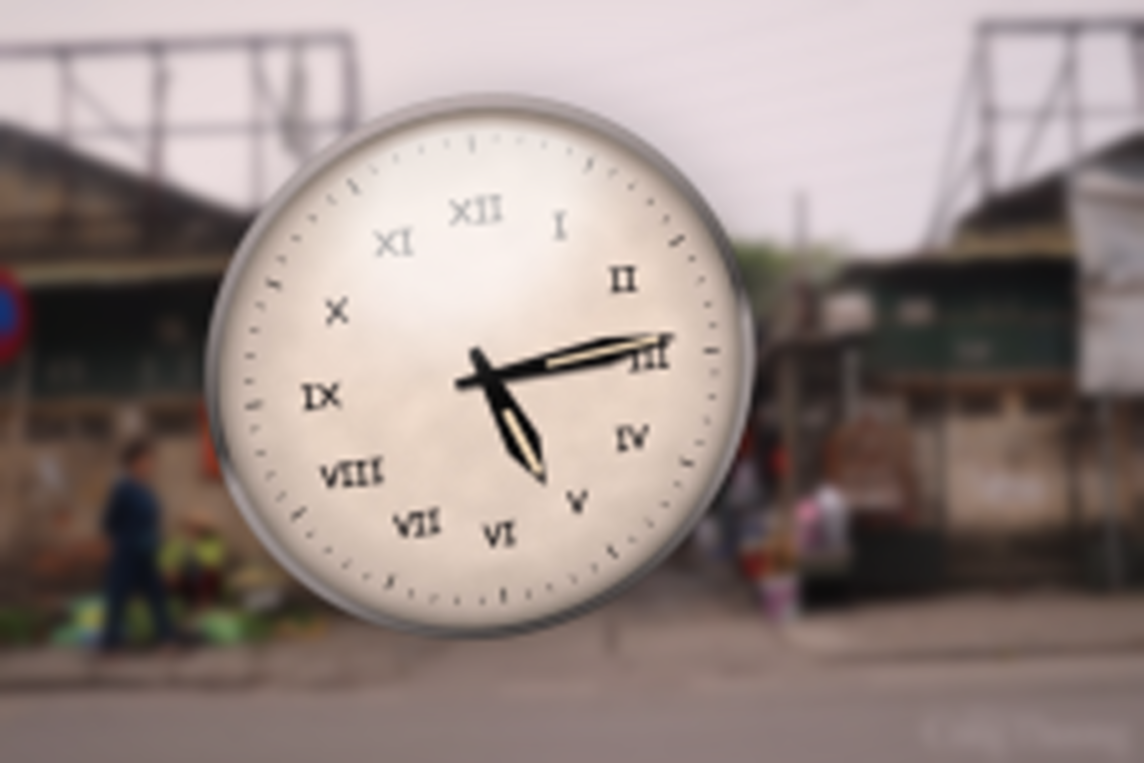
5.14
